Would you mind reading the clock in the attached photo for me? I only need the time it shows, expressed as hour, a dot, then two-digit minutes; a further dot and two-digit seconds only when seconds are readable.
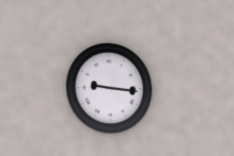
9.16
